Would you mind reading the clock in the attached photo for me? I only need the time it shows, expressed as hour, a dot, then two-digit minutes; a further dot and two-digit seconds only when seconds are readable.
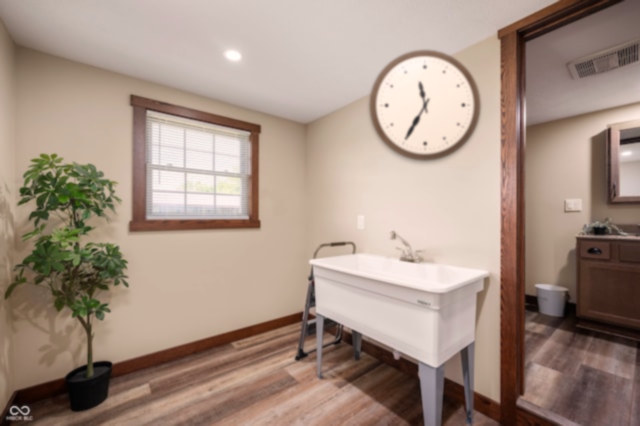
11.35
